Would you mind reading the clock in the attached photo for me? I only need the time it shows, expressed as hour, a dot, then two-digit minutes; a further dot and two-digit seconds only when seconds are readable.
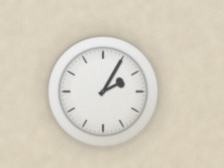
2.05
